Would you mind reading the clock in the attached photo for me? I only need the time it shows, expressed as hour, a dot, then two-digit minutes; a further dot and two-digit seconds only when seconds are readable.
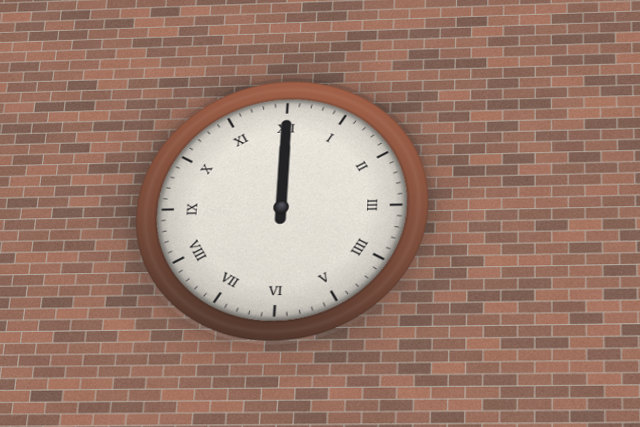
12.00
